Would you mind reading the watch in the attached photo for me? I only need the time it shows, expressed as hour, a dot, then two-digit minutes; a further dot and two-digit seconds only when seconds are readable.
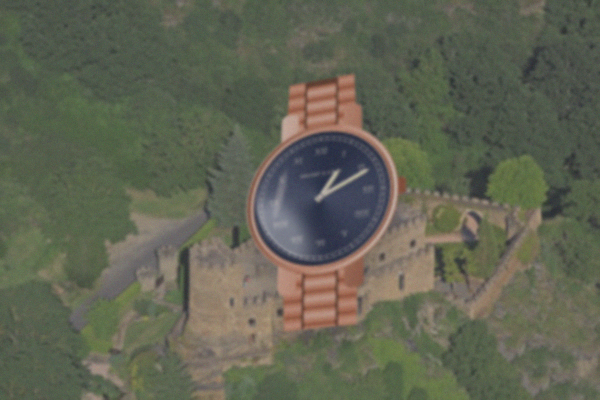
1.11
